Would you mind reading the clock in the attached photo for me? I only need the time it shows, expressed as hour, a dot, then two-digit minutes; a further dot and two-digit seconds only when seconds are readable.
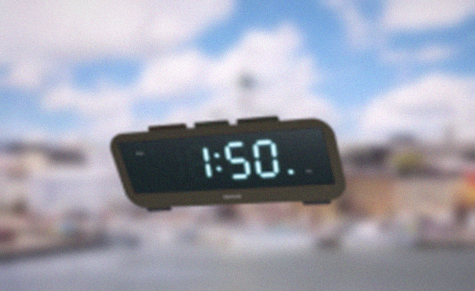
1.50
